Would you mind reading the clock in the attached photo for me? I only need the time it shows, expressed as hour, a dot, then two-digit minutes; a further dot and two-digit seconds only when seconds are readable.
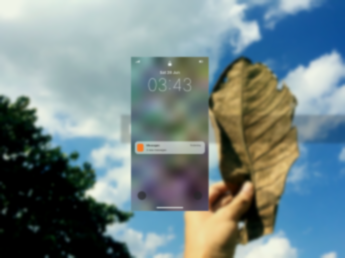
3.43
